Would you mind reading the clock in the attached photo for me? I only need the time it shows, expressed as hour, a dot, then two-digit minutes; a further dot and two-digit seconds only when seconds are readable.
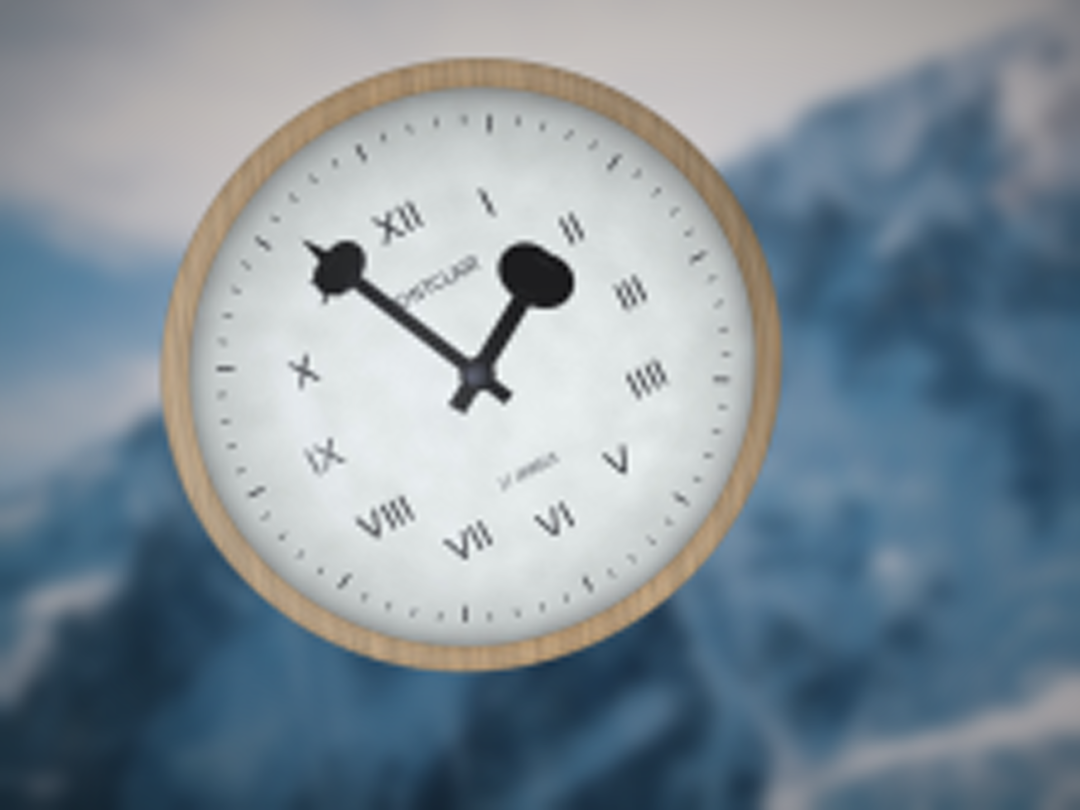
1.56
